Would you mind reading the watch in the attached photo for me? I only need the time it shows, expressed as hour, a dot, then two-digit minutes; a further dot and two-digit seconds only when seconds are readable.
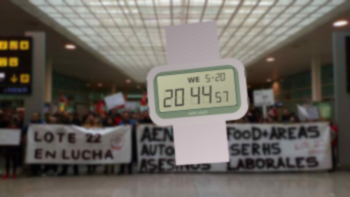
20.44.57
